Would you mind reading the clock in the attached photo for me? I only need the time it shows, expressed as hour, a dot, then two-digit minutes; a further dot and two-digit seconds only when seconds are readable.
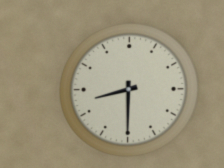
8.30
